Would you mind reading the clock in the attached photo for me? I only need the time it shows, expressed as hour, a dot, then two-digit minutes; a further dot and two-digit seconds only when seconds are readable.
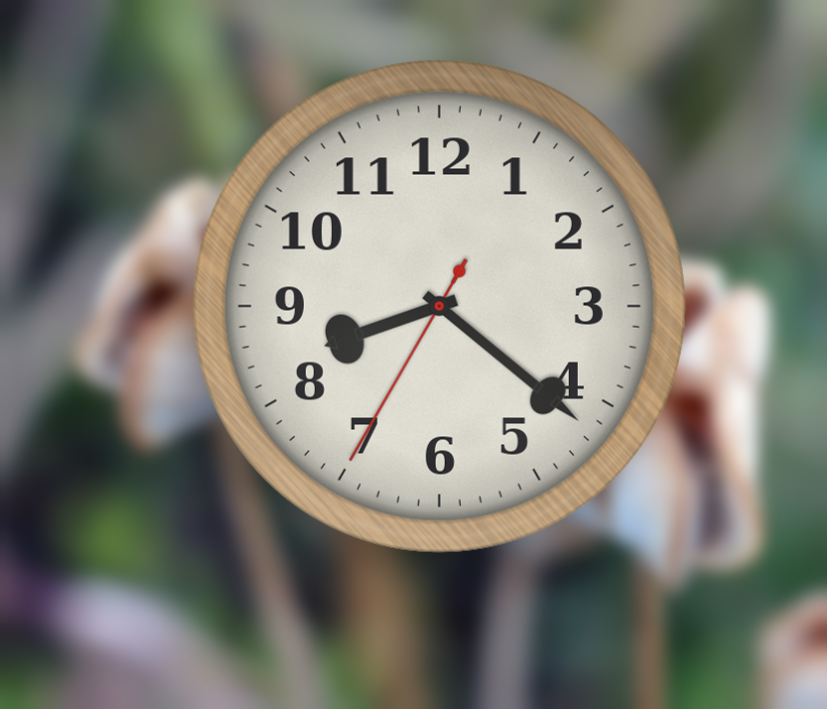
8.21.35
